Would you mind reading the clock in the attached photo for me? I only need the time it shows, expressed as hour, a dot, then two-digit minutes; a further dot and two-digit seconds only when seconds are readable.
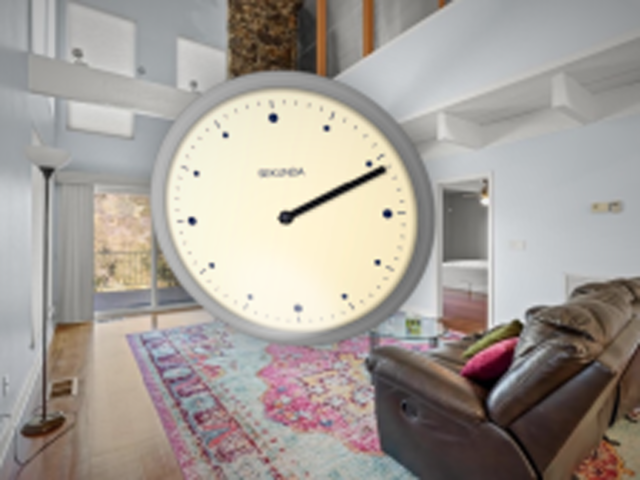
2.11
